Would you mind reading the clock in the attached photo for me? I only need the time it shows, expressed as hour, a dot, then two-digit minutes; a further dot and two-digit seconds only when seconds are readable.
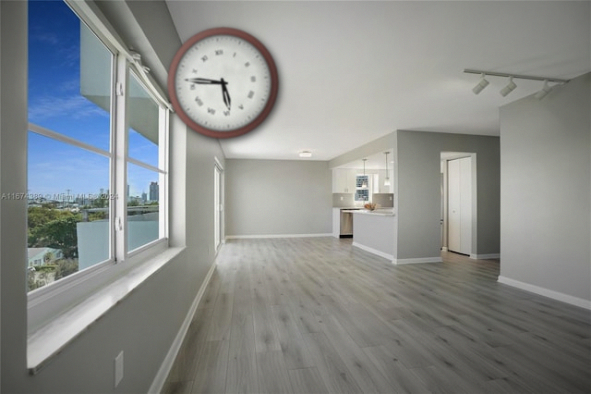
5.47
